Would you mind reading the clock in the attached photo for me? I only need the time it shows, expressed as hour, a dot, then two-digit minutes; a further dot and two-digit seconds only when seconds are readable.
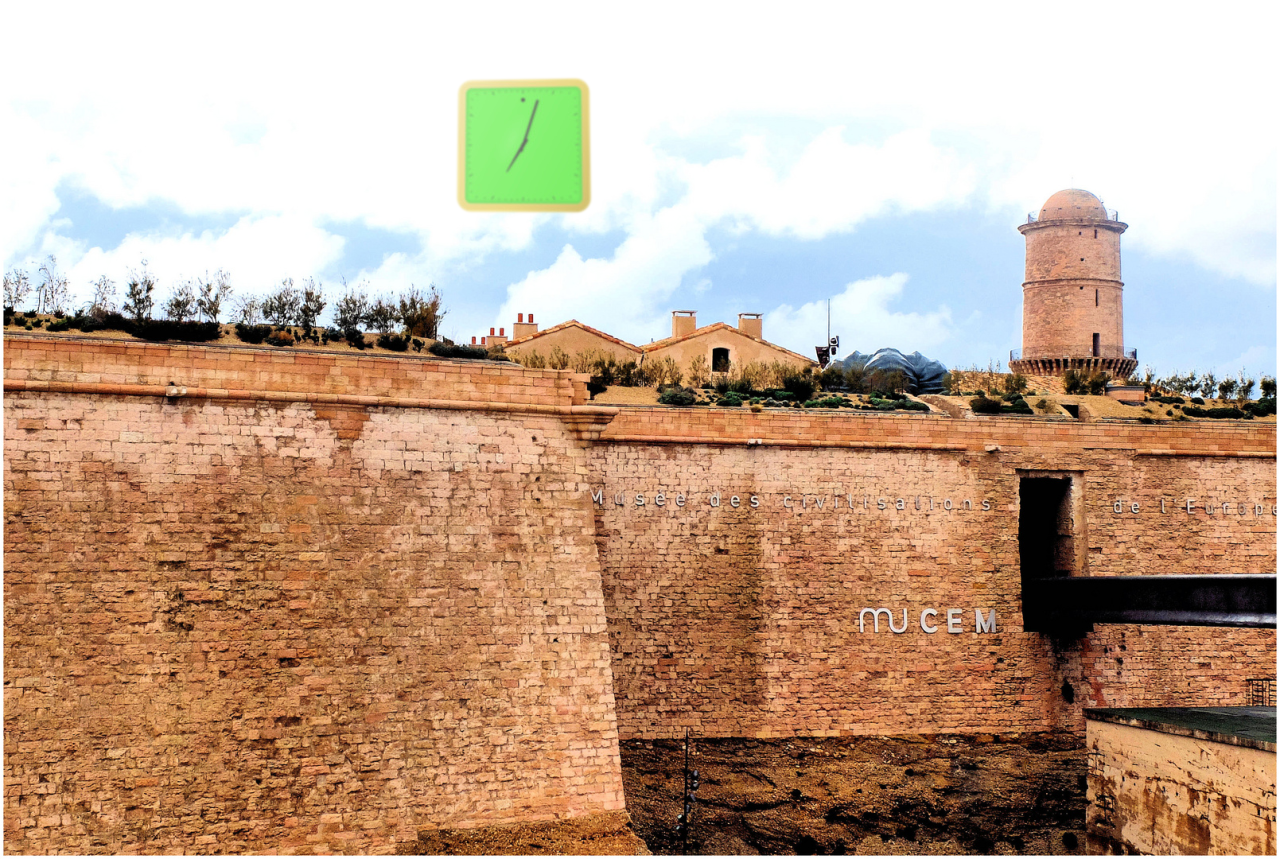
7.03
